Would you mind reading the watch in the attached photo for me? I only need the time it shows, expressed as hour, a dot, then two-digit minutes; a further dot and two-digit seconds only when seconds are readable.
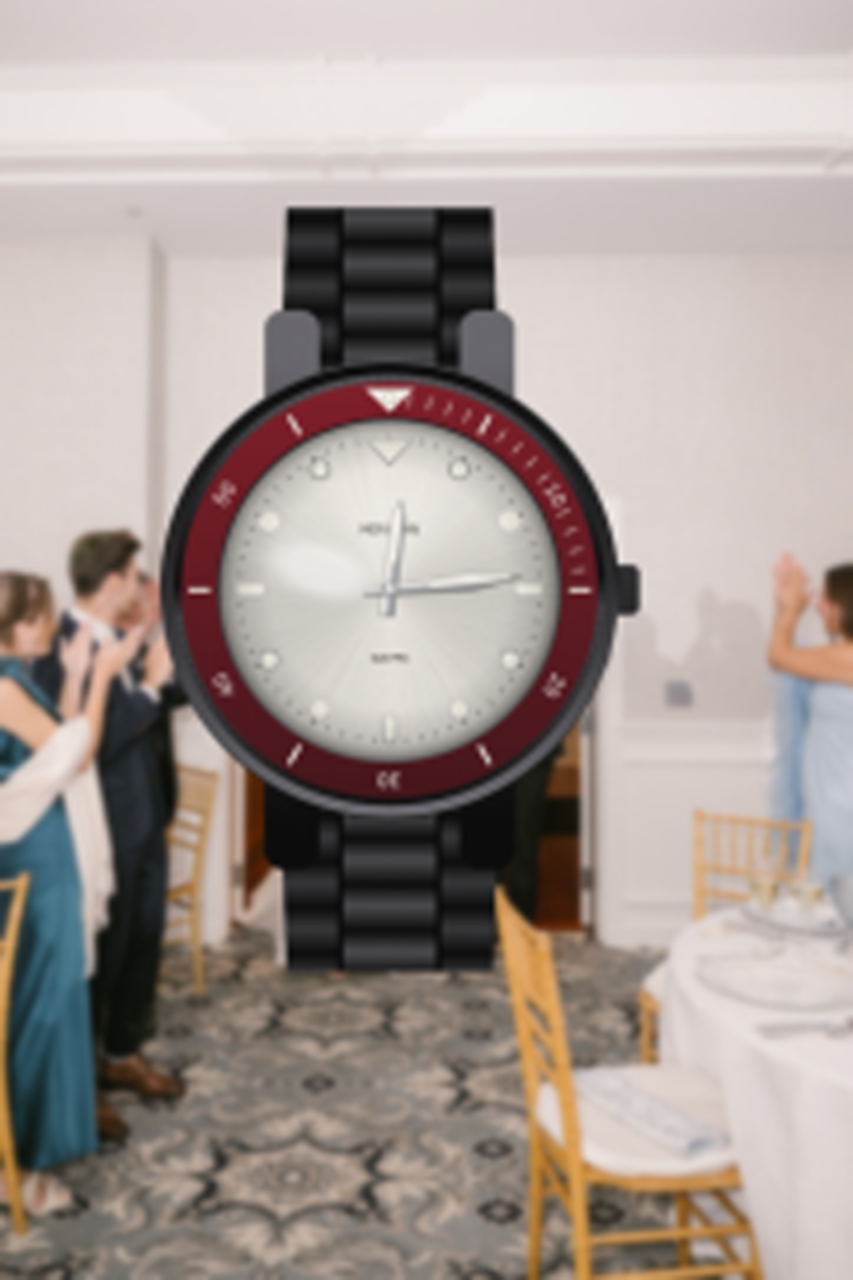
12.14
